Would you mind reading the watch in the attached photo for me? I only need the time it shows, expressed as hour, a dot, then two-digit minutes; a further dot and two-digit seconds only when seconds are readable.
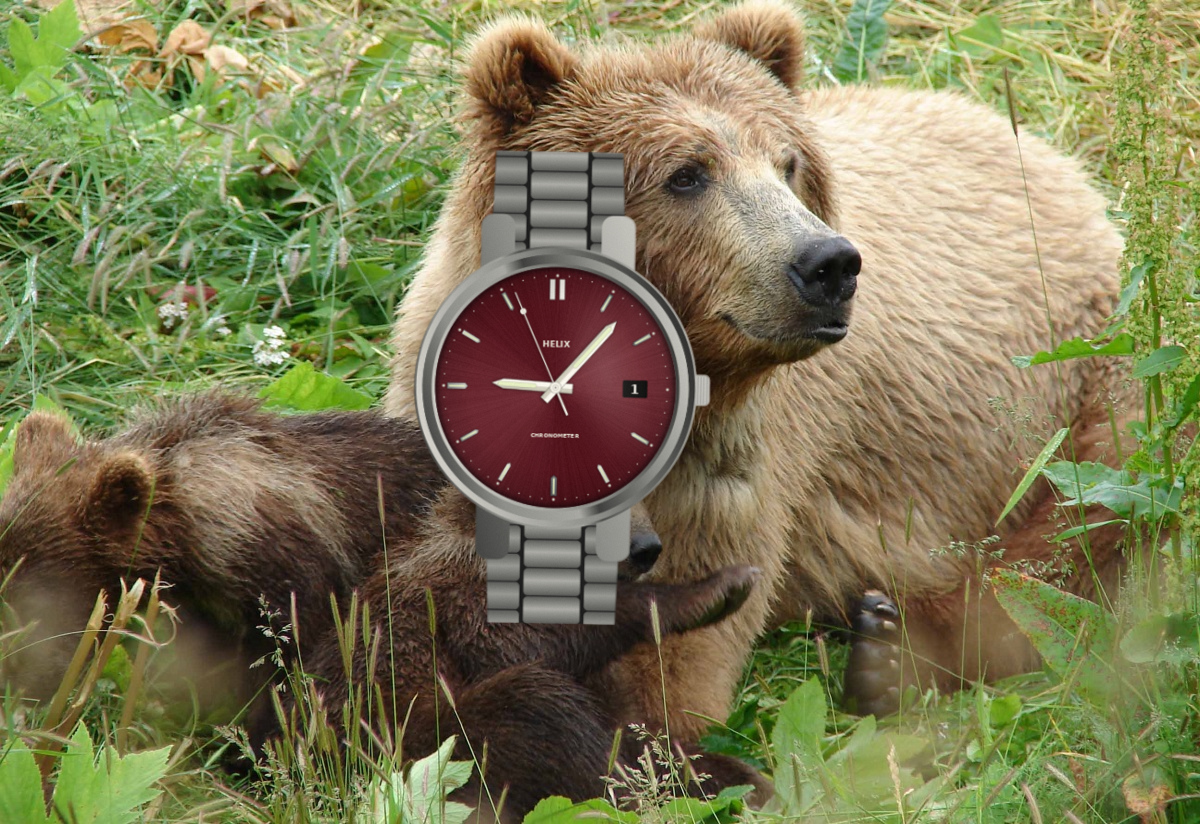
9.06.56
